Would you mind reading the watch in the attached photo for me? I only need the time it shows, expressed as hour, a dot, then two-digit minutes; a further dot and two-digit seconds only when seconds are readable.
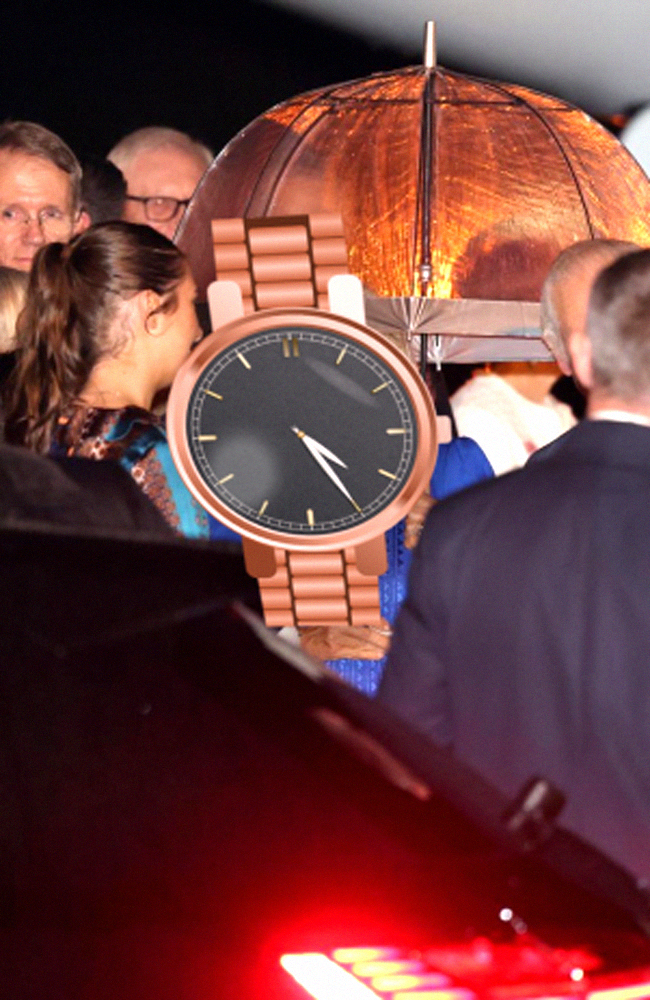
4.25
